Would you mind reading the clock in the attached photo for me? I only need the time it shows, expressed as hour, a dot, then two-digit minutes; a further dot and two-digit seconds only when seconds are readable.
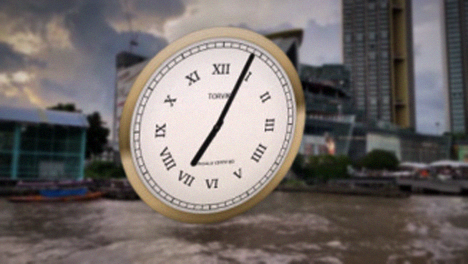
7.04
